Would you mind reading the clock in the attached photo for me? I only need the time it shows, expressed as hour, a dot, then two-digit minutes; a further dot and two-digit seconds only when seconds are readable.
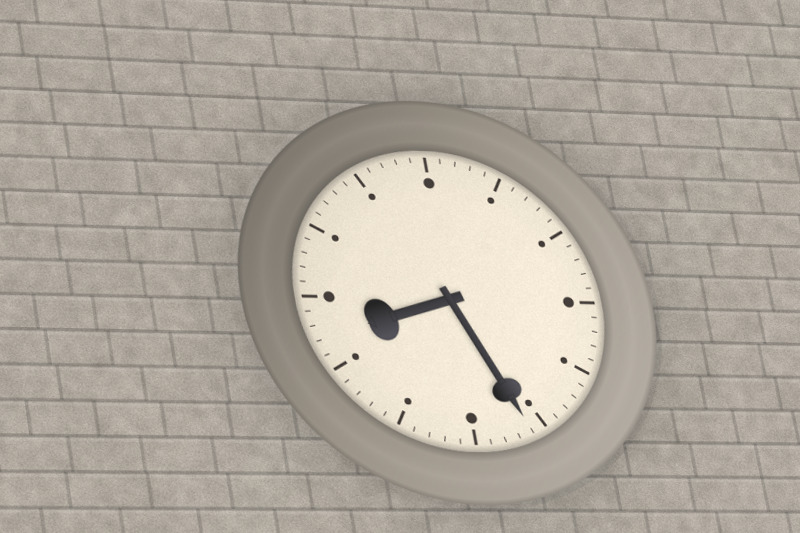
8.26
